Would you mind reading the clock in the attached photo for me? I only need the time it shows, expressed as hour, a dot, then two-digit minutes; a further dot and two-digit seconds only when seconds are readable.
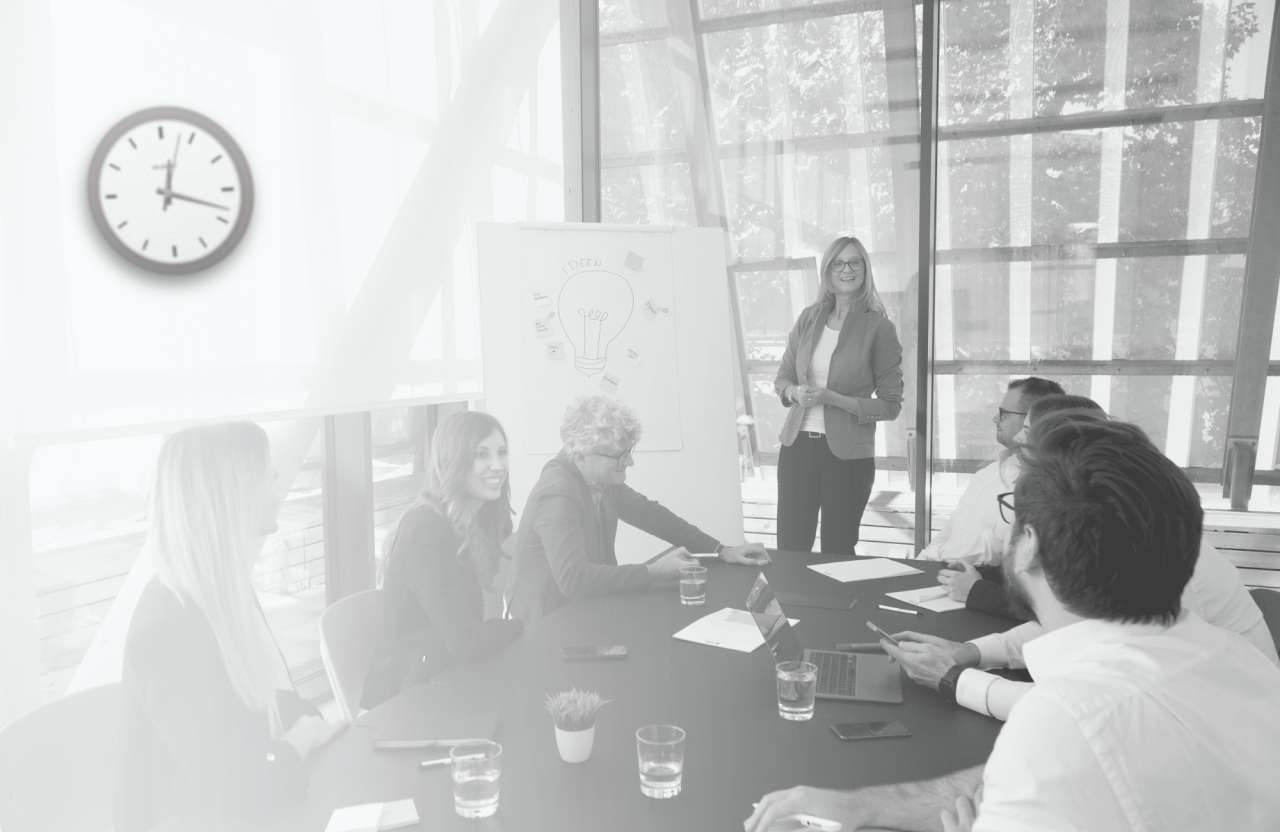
12.18.03
